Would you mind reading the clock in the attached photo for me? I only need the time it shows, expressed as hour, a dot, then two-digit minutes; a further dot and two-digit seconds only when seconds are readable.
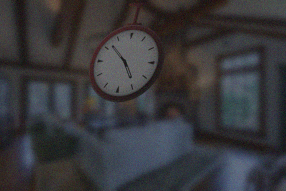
4.52
